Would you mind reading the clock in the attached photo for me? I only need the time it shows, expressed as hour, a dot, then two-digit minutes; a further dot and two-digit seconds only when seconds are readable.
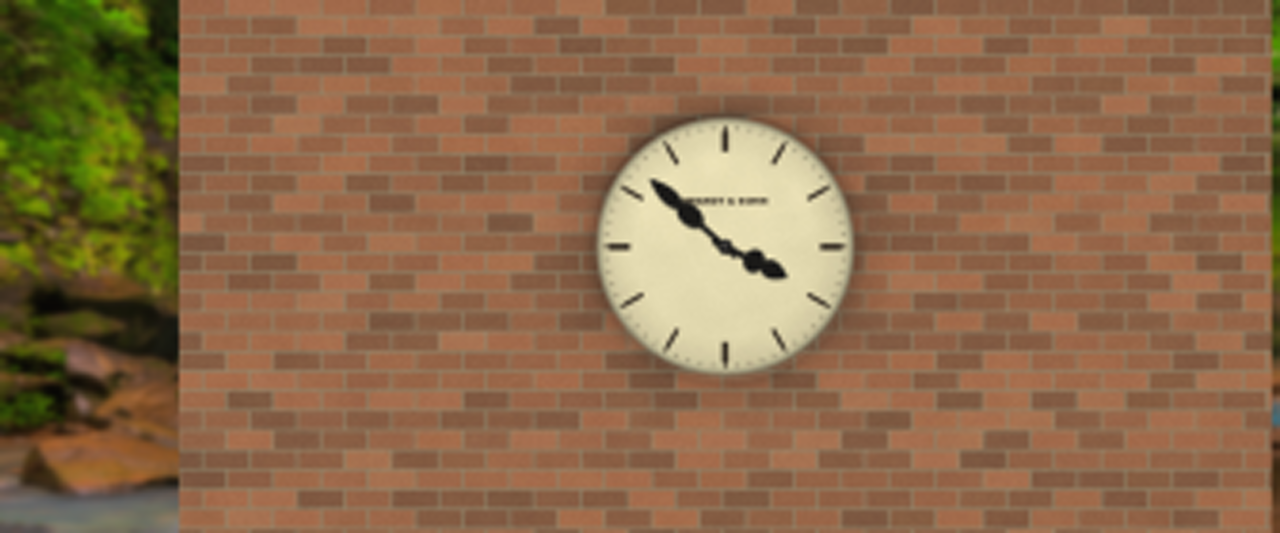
3.52
